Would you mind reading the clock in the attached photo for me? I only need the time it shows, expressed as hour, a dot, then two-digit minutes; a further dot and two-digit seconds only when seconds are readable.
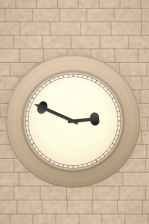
2.49
